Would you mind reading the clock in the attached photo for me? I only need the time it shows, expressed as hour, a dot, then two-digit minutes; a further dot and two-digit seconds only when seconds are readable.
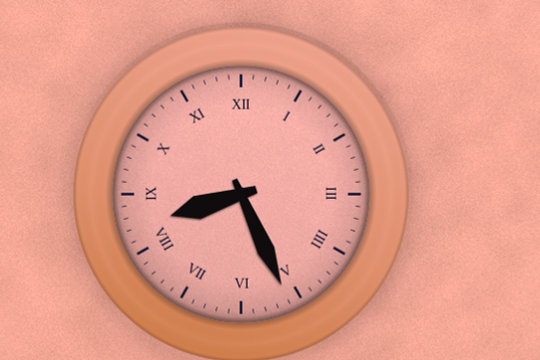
8.26
